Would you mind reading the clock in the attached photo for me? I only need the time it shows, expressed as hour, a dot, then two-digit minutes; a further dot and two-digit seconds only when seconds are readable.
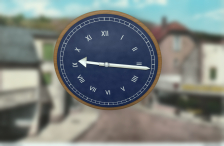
9.16
